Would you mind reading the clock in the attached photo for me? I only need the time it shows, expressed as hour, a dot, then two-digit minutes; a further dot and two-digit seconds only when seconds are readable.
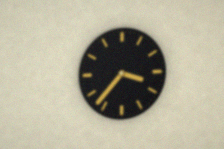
3.37
